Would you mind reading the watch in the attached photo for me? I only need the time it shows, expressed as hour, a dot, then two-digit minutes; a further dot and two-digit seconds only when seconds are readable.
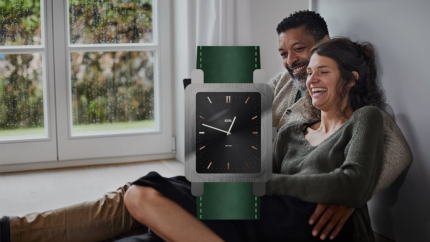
12.48
